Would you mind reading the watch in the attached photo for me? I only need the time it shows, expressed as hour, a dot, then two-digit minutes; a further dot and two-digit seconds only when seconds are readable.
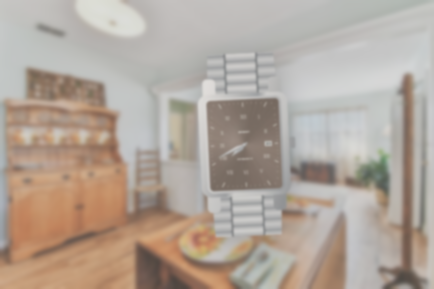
7.41
